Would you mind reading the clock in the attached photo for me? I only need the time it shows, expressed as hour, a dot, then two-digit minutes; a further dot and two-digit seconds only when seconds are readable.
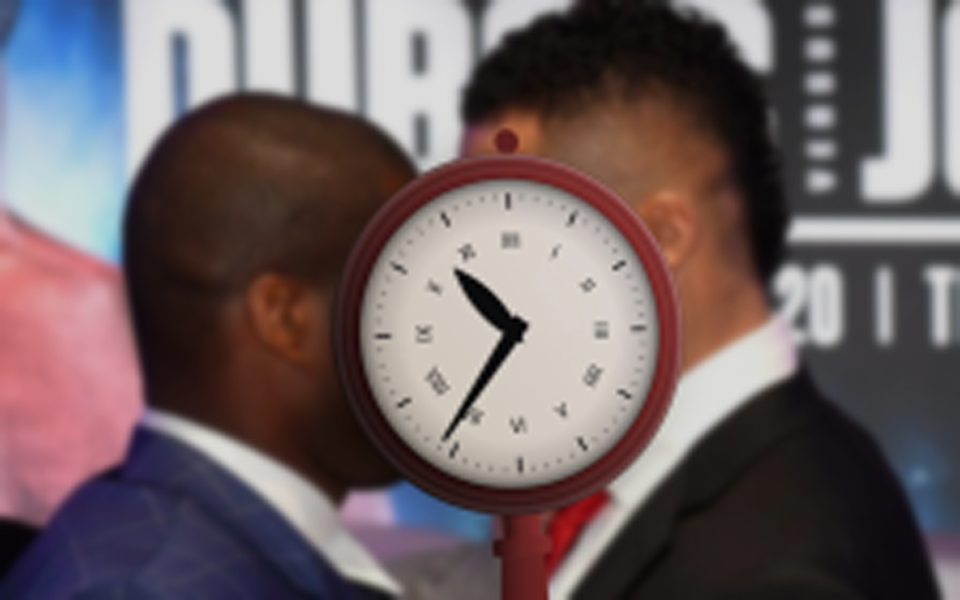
10.36
